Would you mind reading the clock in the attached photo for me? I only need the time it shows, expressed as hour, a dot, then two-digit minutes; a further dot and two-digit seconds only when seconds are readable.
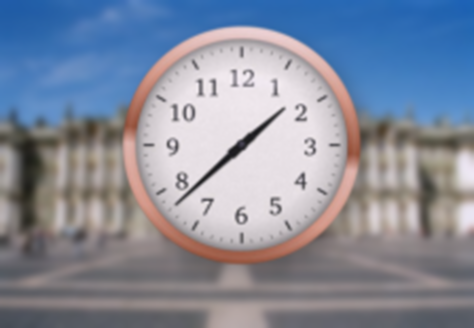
1.38
